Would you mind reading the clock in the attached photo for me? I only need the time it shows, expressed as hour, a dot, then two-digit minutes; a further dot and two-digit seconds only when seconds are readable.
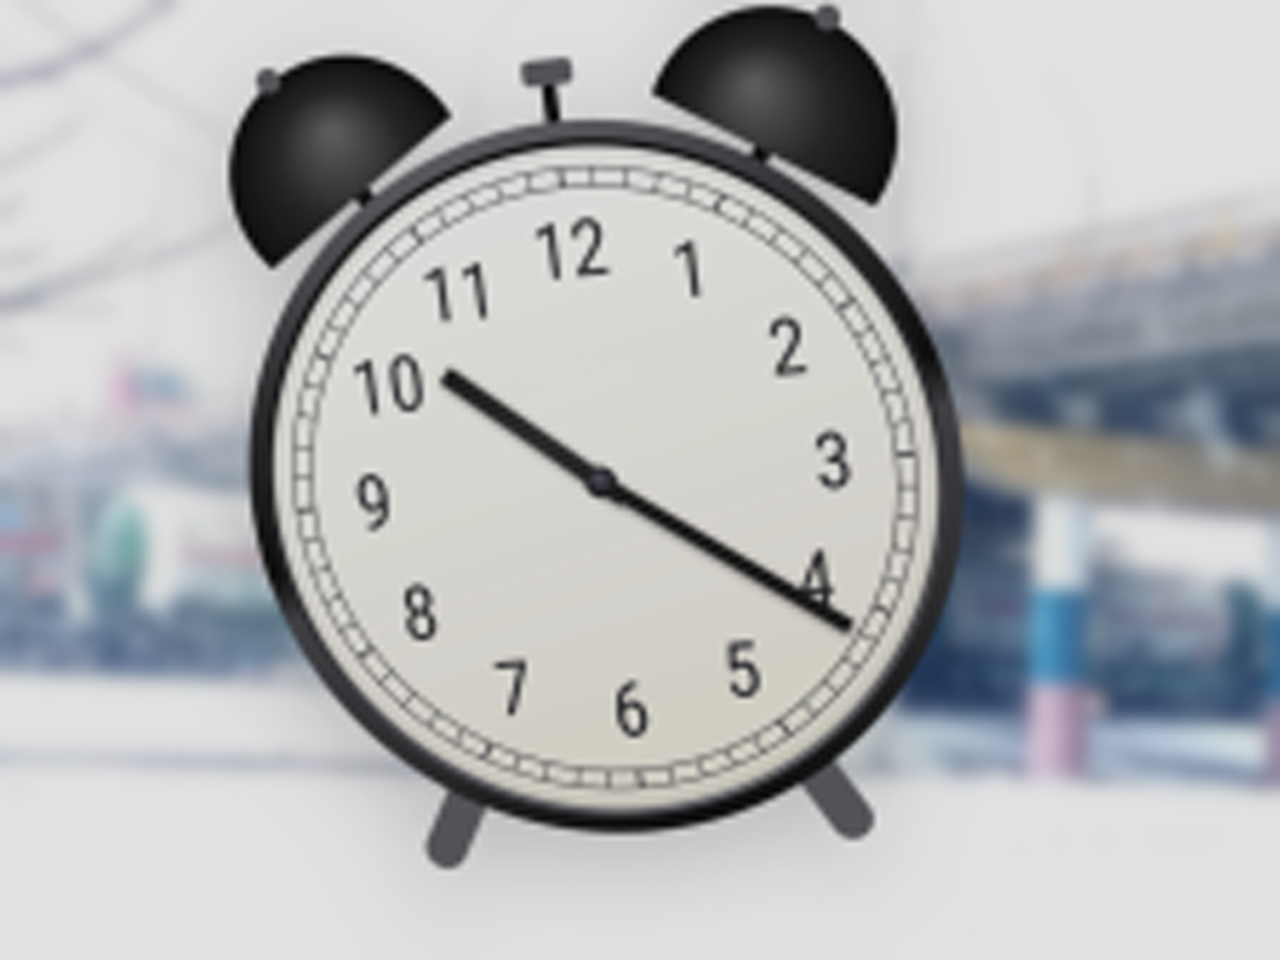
10.21
